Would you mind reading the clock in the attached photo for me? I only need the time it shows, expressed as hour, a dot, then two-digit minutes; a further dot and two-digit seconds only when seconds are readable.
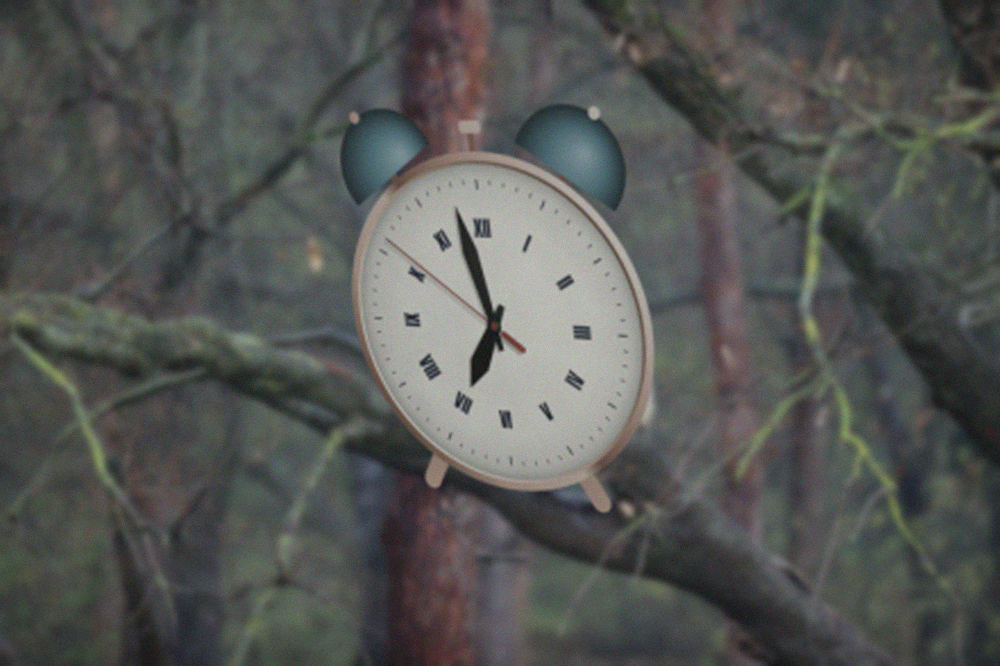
6.57.51
